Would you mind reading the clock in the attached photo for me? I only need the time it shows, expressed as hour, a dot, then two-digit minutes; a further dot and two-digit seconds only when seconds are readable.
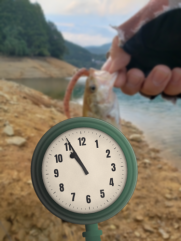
10.56
